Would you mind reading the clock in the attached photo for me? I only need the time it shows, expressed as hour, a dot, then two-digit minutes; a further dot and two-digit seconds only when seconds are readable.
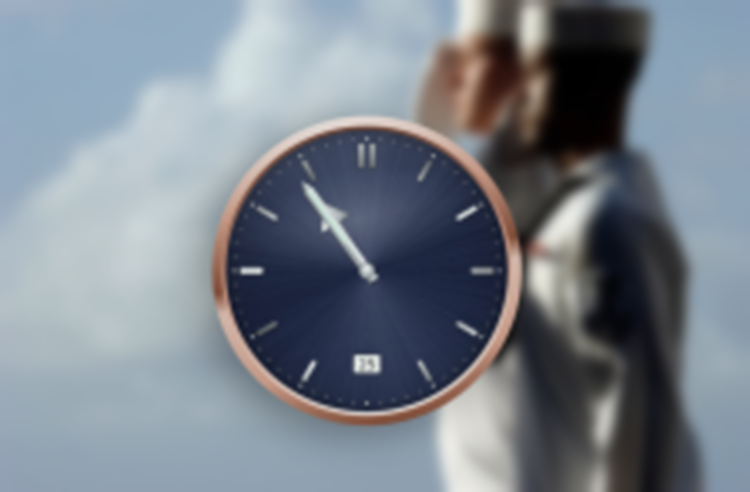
10.54
